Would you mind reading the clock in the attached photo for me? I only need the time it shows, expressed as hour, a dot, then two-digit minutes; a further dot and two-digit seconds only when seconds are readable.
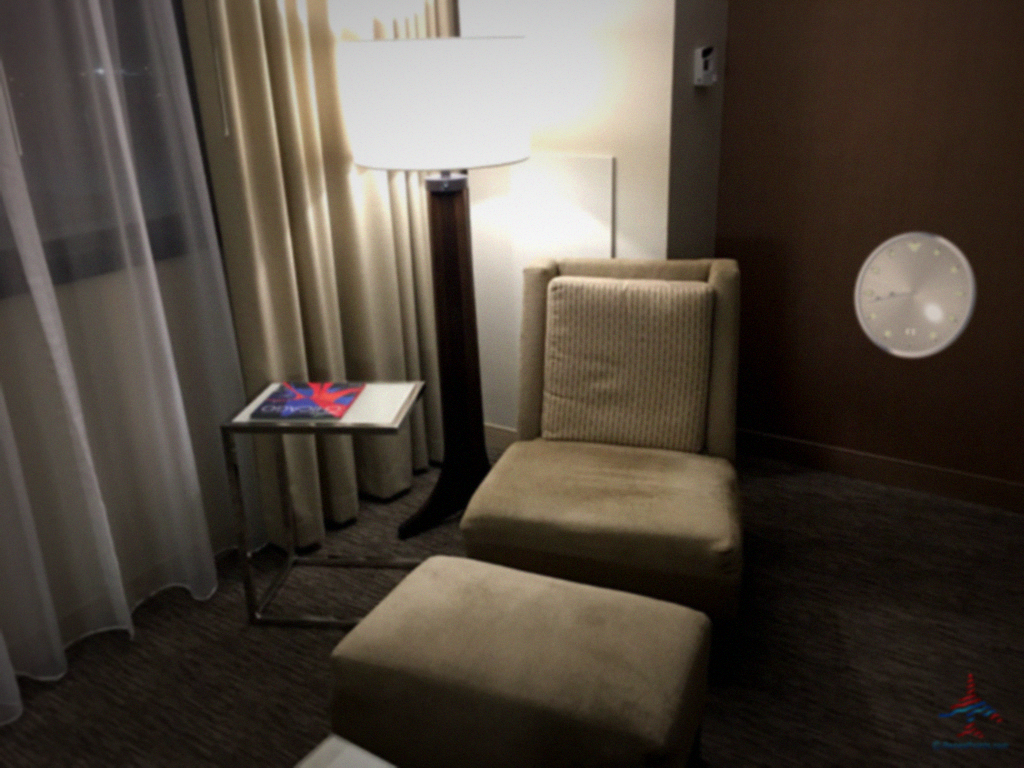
8.43
